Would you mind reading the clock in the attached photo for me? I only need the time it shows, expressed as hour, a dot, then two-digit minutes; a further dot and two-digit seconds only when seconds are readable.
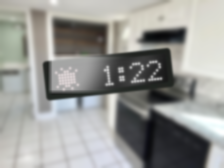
1.22
